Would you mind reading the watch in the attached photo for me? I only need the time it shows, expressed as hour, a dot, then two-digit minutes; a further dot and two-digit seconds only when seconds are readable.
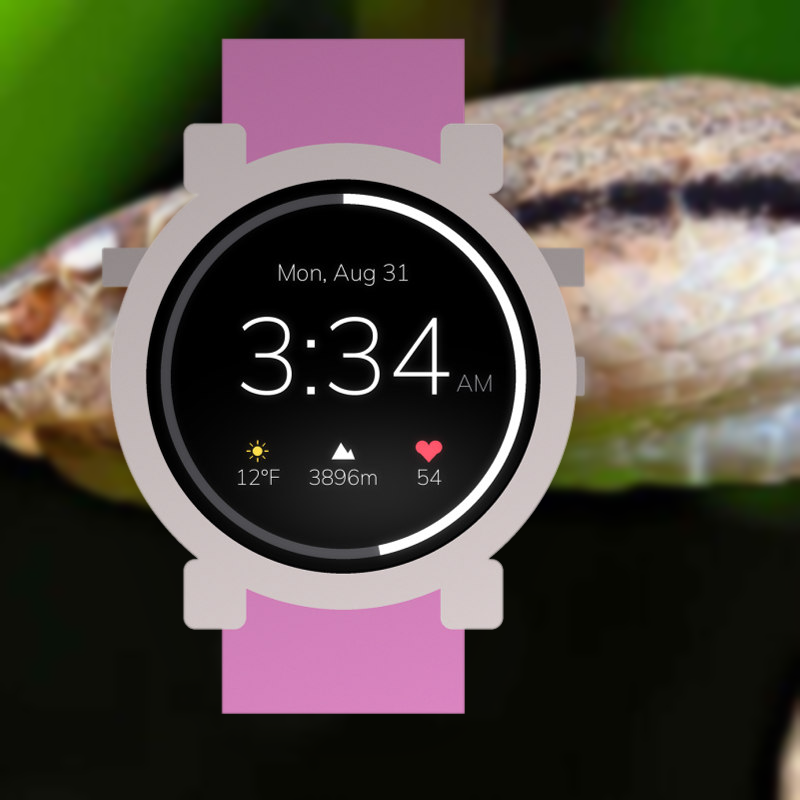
3.34
